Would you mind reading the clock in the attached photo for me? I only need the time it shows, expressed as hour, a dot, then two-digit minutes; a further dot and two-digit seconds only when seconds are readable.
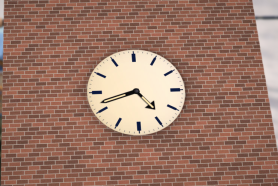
4.42
